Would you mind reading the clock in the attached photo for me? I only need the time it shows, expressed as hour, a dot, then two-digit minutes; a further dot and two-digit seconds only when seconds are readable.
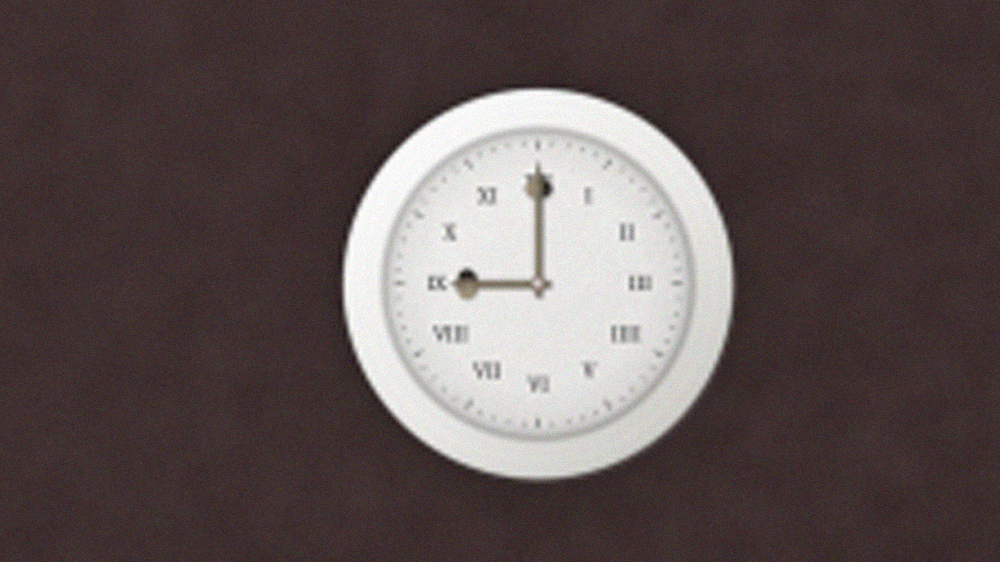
9.00
